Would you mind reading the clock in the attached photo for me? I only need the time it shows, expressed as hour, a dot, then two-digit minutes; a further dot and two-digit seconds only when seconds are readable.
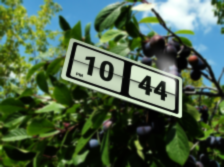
10.44
